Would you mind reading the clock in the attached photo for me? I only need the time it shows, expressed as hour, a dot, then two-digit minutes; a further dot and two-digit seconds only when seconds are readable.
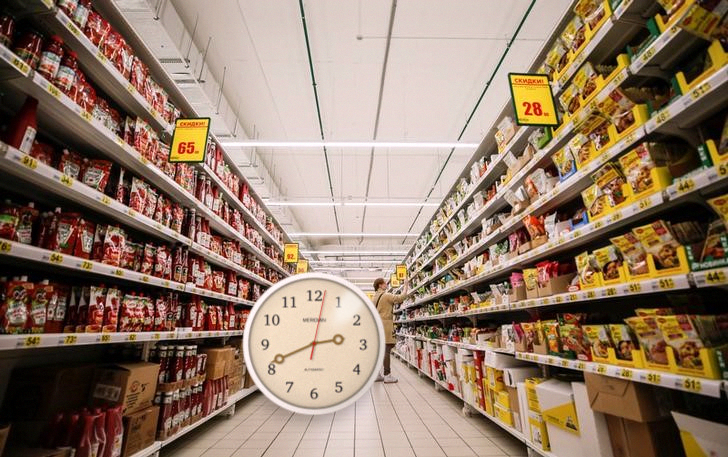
2.41.02
